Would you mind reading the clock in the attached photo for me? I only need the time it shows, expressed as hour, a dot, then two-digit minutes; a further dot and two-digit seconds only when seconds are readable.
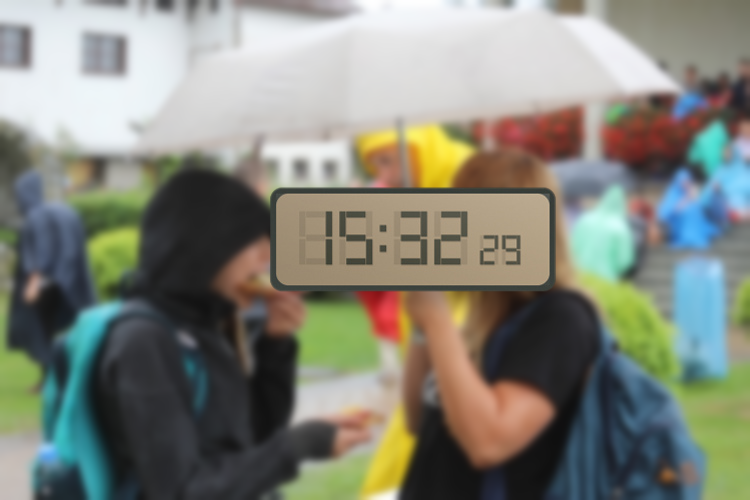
15.32.29
